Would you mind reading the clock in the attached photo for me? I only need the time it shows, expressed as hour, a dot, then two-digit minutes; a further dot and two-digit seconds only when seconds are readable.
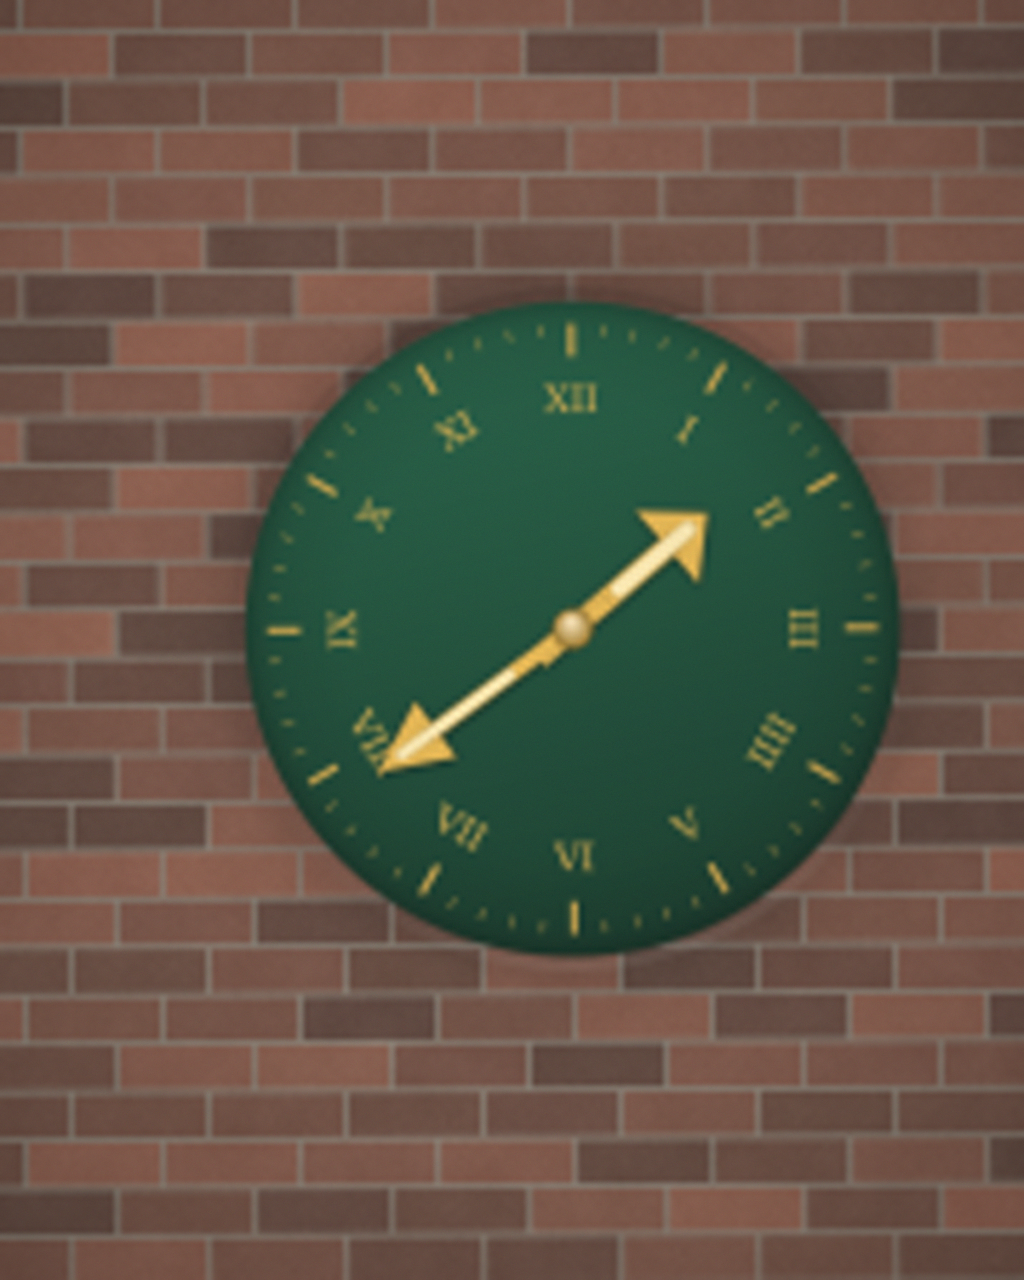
1.39
